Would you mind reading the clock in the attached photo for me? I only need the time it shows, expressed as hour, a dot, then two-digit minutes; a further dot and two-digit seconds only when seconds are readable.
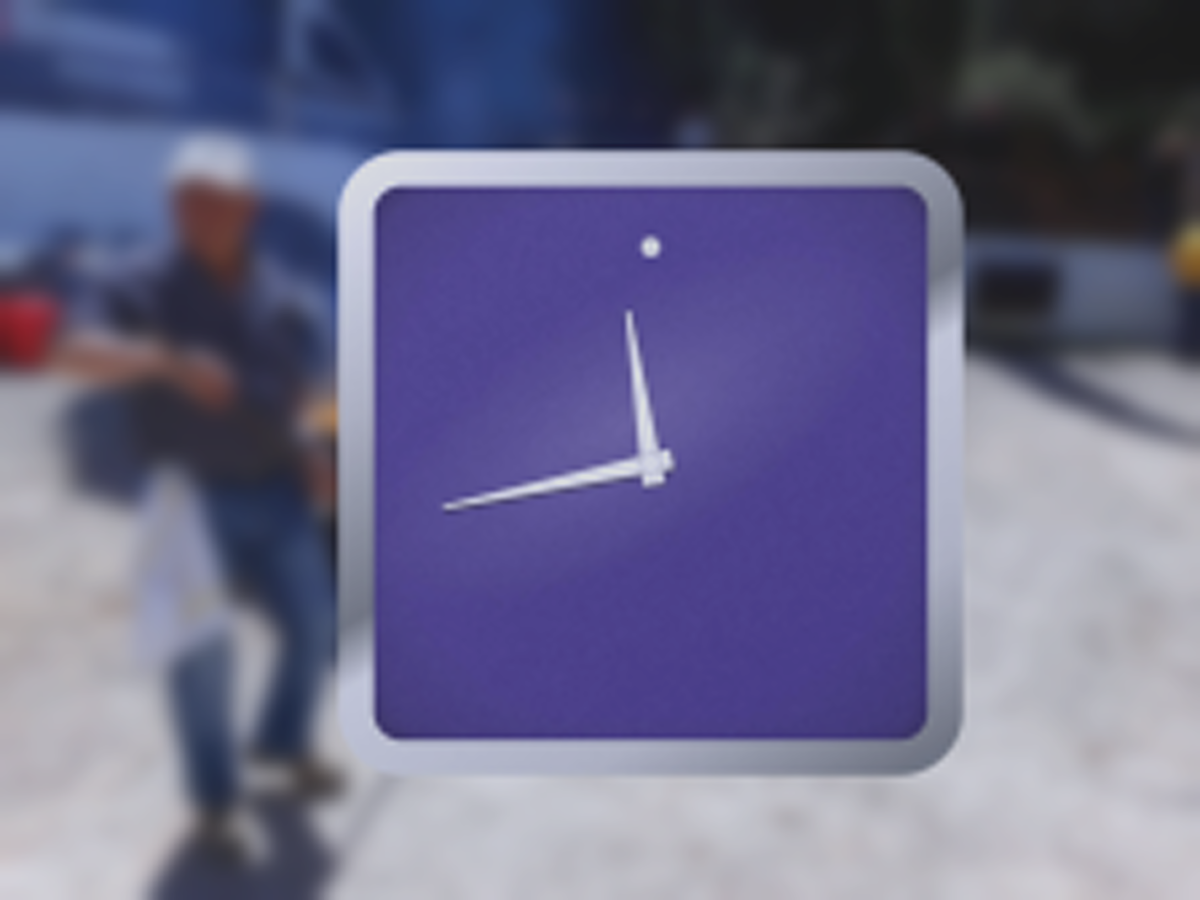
11.43
